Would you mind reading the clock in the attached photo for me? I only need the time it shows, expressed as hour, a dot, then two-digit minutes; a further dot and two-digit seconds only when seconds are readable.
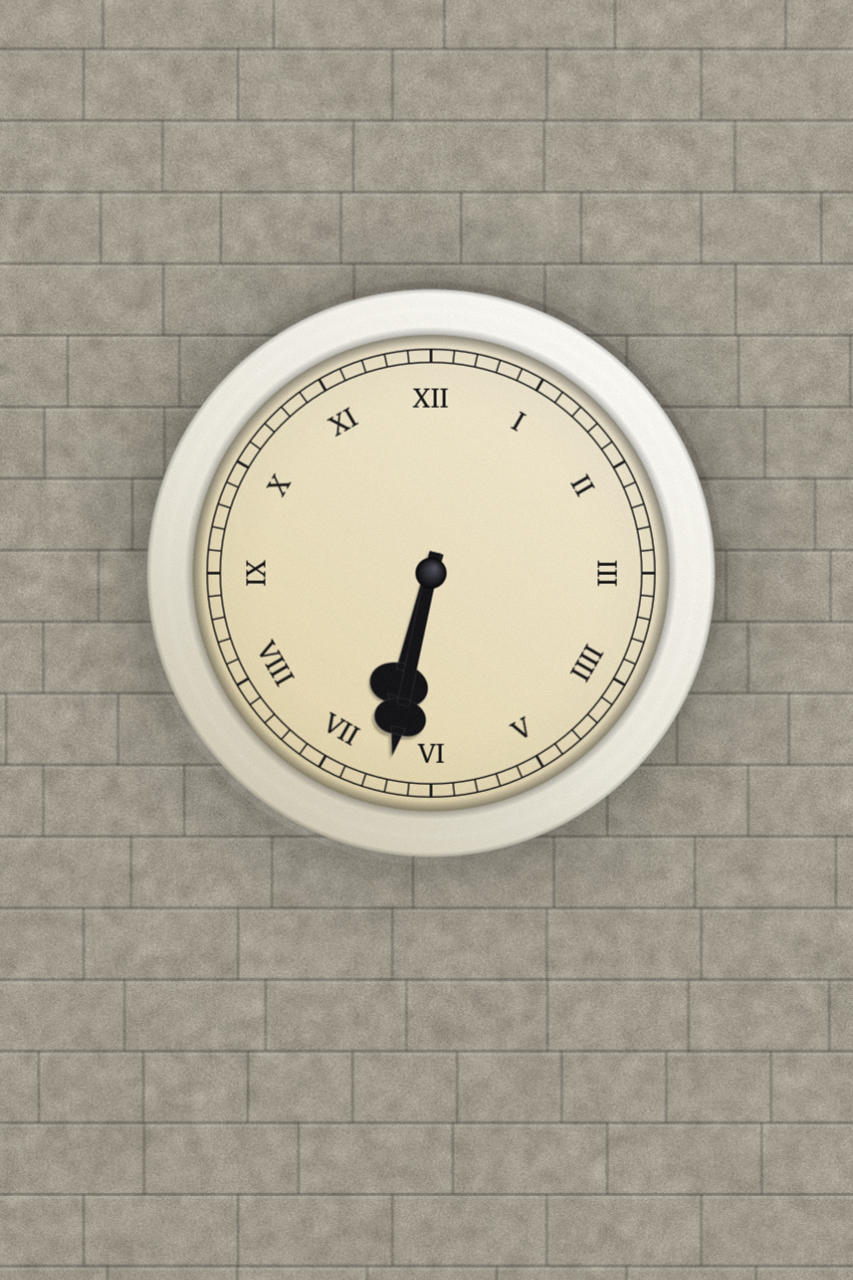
6.32
